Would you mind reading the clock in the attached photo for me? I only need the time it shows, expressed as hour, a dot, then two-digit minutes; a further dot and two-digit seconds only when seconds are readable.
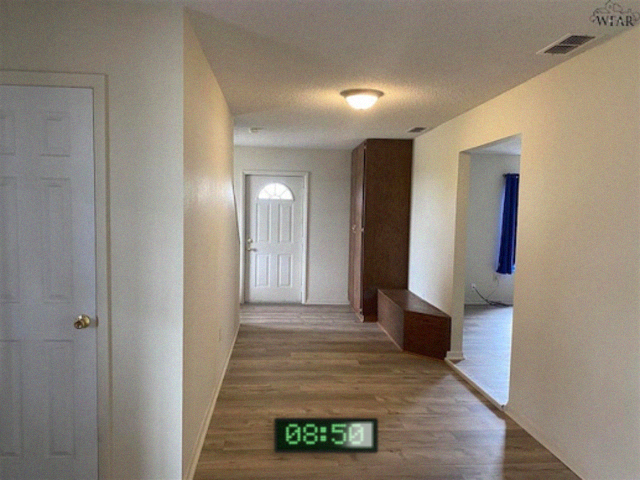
8.50
